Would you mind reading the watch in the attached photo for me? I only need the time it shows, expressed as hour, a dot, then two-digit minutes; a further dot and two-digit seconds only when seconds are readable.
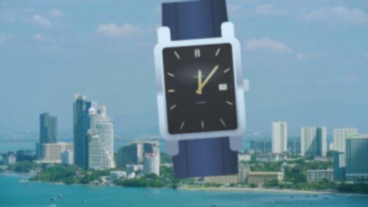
12.07
